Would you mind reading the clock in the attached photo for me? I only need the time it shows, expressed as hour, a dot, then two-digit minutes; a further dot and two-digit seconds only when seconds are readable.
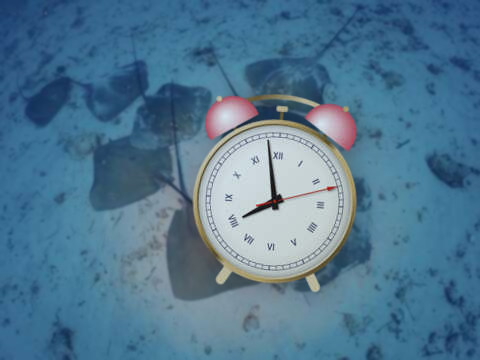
7.58.12
